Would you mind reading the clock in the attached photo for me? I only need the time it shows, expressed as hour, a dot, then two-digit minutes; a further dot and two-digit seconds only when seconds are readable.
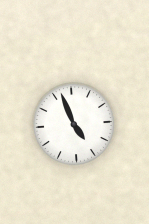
4.57
